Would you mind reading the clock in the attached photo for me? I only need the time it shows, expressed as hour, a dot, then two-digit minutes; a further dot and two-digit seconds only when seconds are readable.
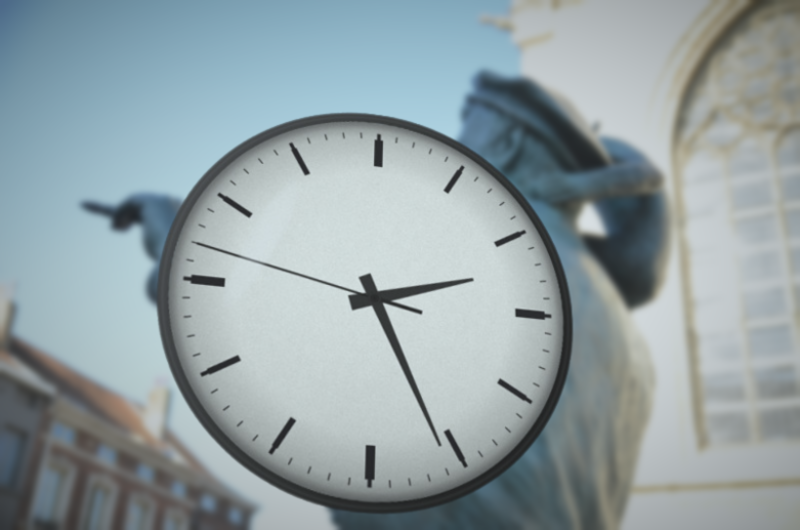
2.25.47
